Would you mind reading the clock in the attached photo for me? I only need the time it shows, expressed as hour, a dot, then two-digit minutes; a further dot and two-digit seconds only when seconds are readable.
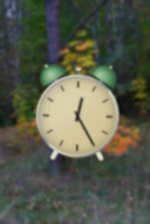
12.25
